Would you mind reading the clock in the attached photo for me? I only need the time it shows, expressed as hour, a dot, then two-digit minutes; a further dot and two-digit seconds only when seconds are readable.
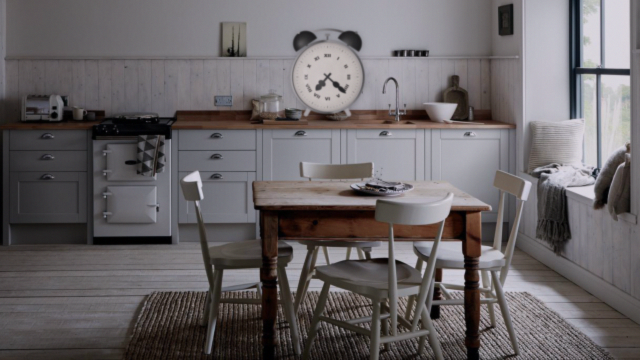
7.22
